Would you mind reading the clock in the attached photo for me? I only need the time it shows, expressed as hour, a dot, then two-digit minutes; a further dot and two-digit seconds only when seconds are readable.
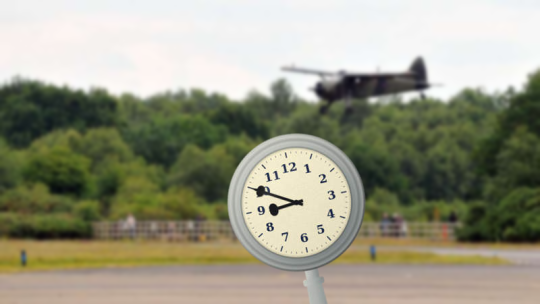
8.50
